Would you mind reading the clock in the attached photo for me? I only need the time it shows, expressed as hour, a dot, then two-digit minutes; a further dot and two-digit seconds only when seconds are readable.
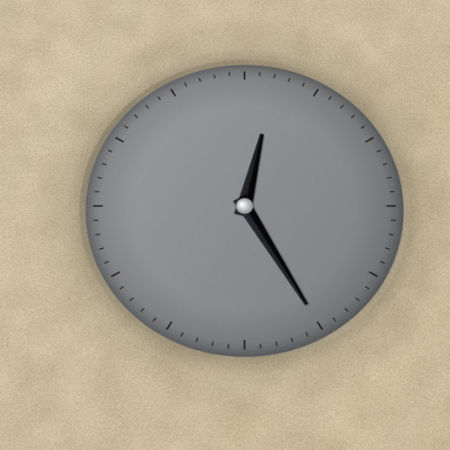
12.25
